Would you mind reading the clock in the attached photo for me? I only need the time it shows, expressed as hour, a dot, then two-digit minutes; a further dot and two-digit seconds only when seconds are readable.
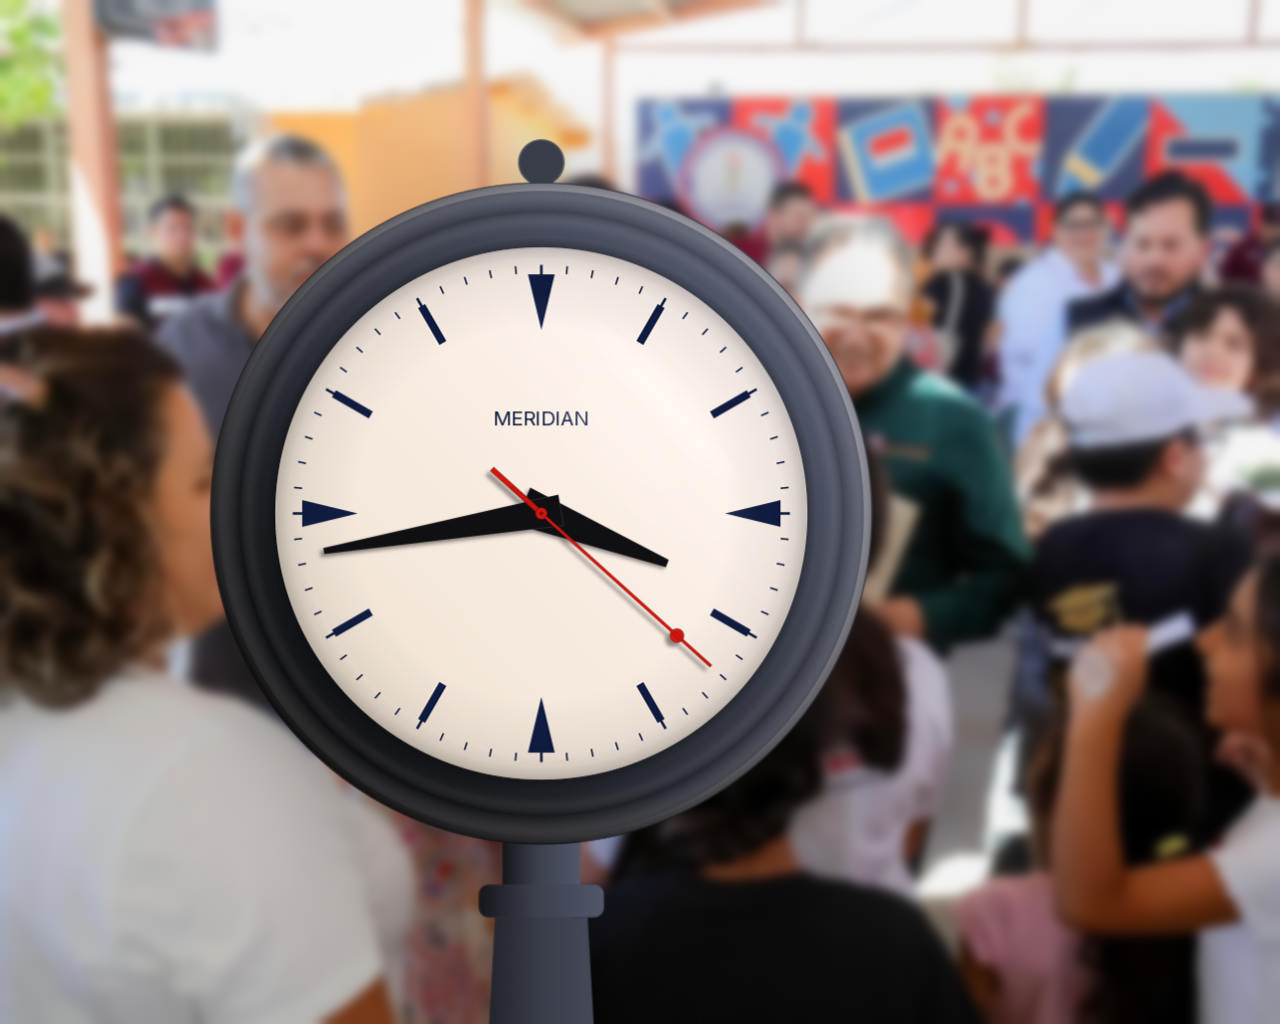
3.43.22
